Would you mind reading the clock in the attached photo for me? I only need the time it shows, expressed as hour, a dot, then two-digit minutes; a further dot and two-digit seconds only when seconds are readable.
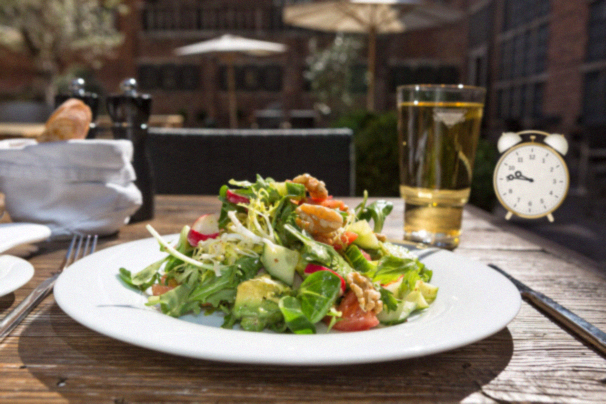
9.46
